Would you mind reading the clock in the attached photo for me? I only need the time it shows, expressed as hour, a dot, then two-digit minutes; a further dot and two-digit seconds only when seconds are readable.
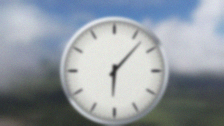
6.07
